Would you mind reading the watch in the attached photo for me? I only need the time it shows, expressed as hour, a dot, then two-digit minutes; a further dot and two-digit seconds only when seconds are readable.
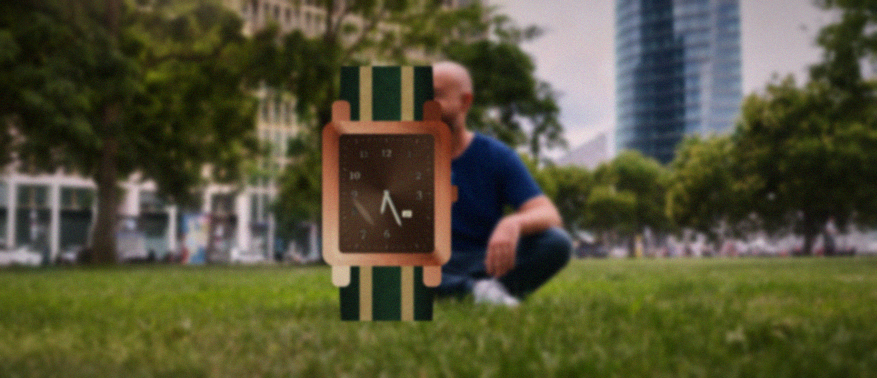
6.26
